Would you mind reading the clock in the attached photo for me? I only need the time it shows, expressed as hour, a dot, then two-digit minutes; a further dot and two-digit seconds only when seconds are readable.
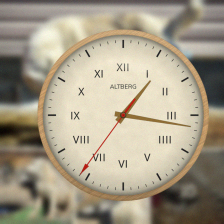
1.16.36
